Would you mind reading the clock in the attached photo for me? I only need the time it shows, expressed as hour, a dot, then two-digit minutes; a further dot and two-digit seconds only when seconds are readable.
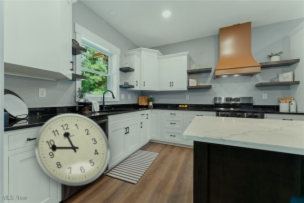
11.48
